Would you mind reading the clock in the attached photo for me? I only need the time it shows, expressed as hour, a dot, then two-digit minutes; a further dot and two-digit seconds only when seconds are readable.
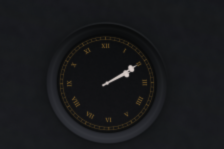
2.10
